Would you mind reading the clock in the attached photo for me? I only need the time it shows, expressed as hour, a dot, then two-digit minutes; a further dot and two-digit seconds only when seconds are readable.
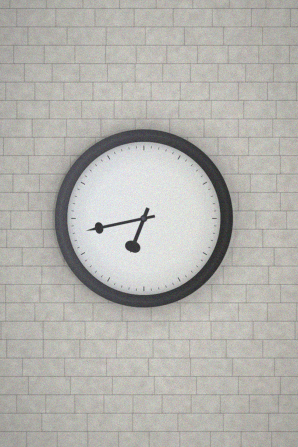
6.43
